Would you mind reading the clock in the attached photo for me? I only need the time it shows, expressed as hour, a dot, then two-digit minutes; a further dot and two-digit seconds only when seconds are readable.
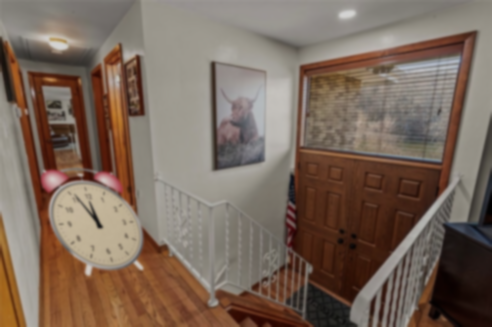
11.56
